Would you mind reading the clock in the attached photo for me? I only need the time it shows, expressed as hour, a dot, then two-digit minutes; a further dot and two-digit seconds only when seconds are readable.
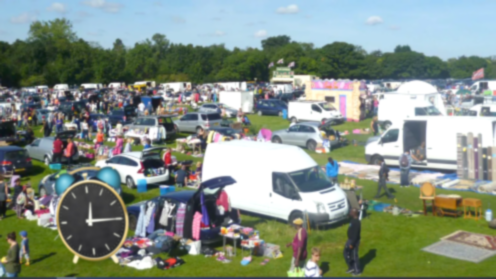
12.15
